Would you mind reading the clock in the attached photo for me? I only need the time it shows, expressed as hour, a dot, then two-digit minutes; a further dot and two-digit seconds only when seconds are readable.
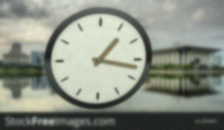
1.17
